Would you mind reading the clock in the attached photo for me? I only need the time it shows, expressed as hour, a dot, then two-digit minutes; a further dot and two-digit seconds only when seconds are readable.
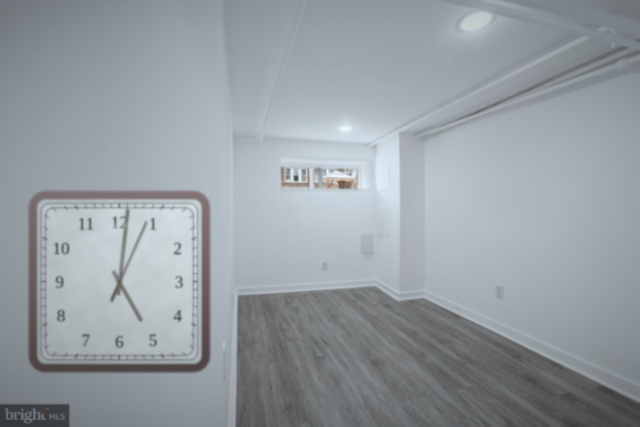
5.01.04
